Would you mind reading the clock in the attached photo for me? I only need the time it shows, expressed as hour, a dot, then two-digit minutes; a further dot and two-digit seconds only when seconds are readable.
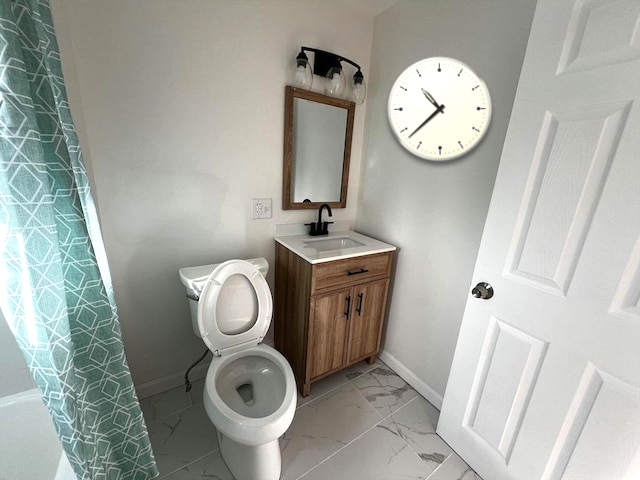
10.38
